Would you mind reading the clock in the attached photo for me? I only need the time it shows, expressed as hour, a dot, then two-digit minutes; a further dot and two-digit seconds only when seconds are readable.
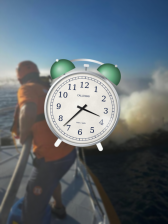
3.37
